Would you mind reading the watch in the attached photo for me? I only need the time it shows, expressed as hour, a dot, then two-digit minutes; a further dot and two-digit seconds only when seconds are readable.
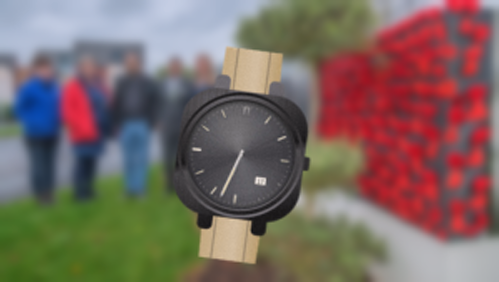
6.33
